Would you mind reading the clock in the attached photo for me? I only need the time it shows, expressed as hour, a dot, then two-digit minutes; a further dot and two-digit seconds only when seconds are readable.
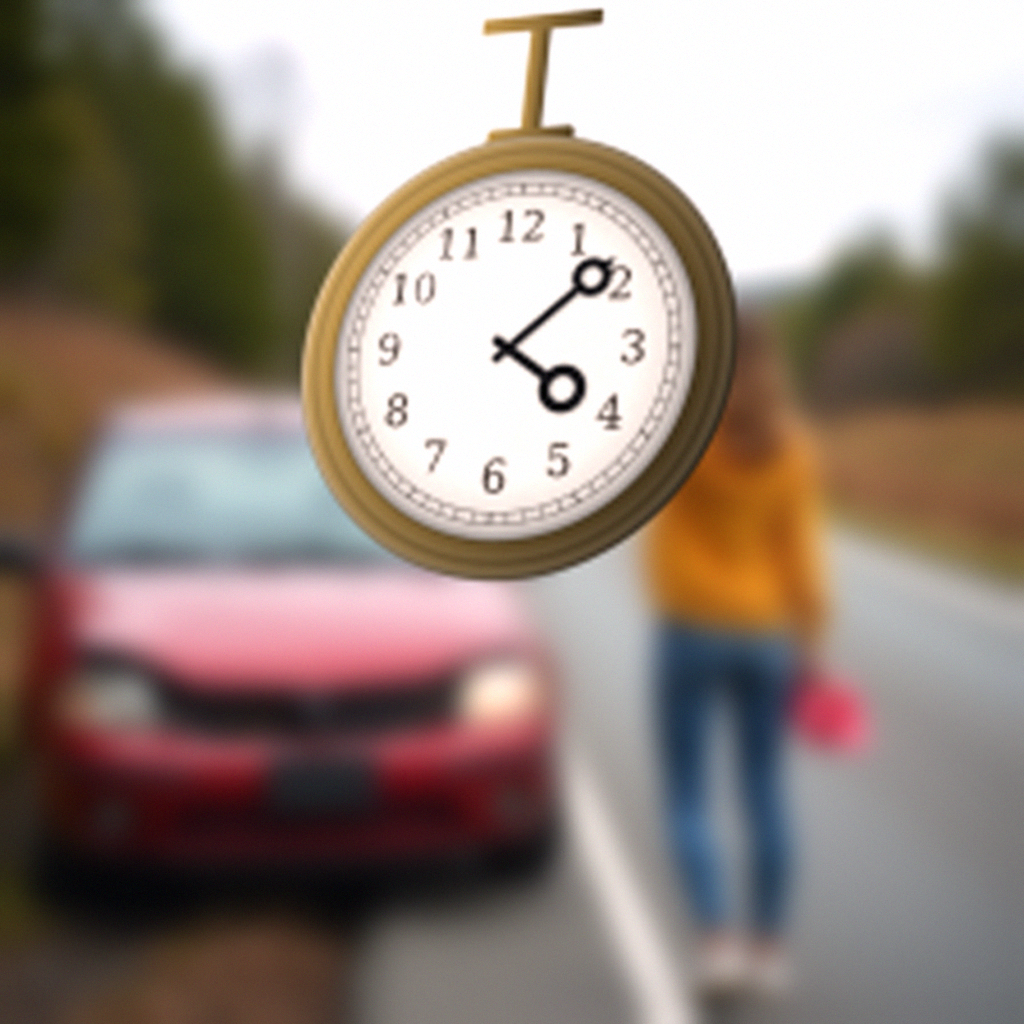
4.08
